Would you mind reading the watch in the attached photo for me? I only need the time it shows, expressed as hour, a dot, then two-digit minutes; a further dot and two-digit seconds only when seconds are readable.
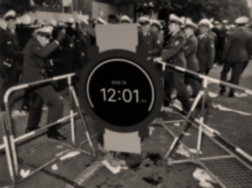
12.01
